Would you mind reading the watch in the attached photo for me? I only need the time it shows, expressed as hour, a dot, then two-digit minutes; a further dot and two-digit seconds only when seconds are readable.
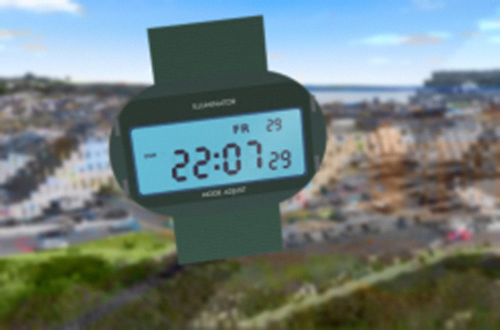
22.07.29
